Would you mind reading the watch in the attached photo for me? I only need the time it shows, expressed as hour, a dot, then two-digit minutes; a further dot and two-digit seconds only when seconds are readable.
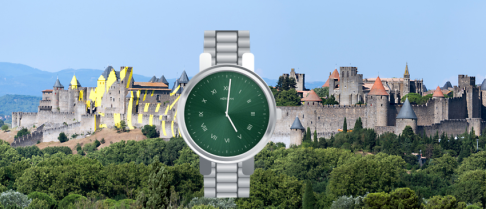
5.01
